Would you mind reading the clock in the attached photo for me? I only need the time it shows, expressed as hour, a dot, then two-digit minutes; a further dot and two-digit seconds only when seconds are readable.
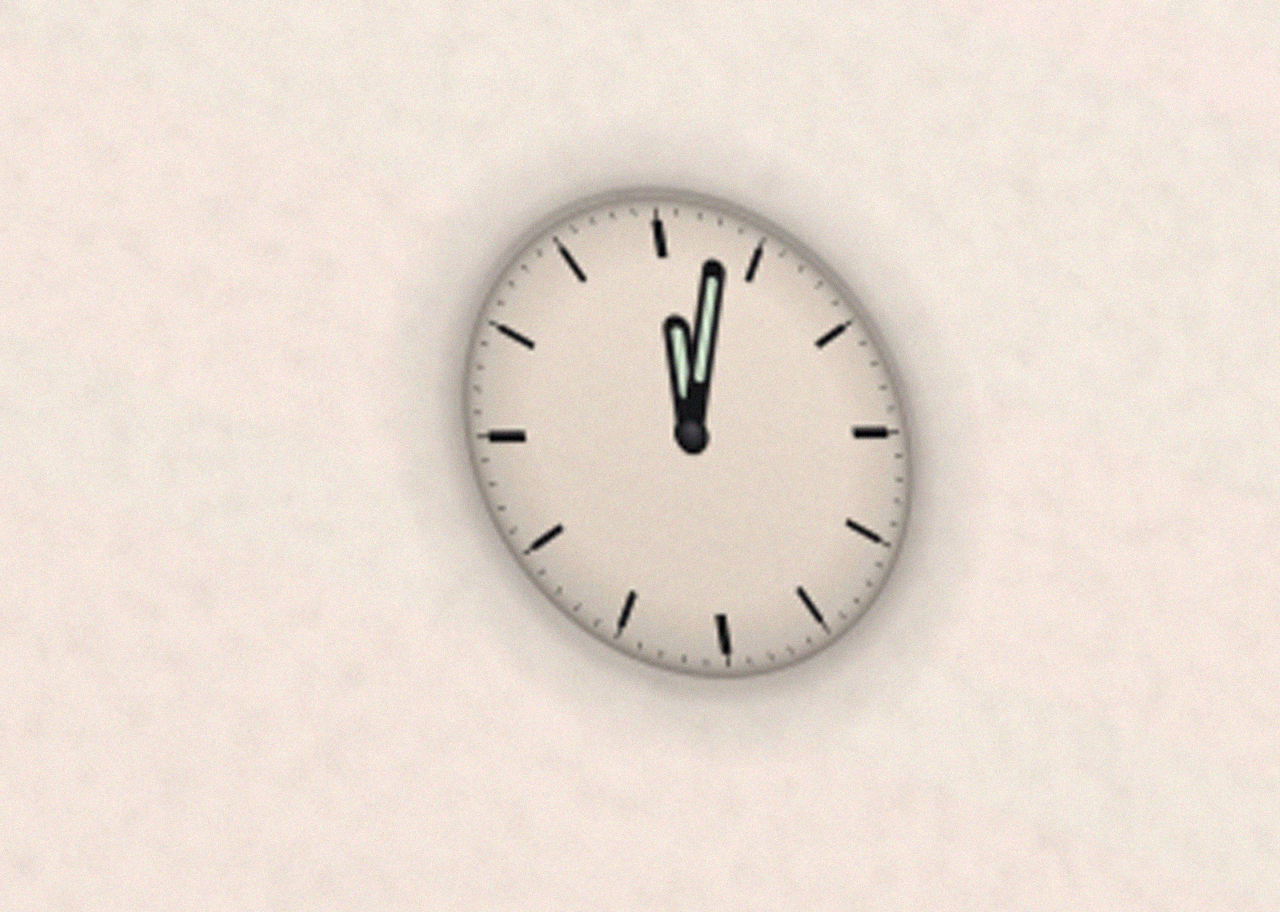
12.03
